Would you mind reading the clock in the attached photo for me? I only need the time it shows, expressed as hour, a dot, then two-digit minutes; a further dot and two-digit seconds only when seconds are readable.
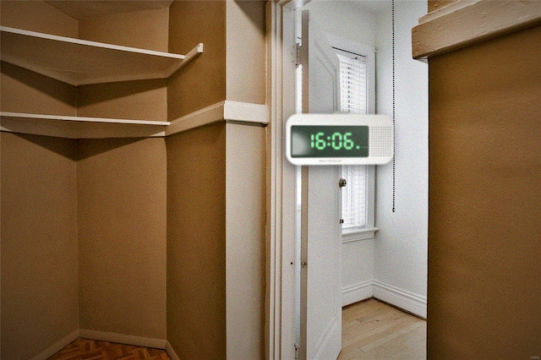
16.06
